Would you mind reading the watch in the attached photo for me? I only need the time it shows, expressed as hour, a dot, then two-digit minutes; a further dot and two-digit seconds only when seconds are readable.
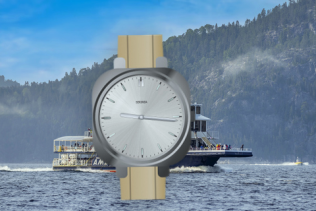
9.16
